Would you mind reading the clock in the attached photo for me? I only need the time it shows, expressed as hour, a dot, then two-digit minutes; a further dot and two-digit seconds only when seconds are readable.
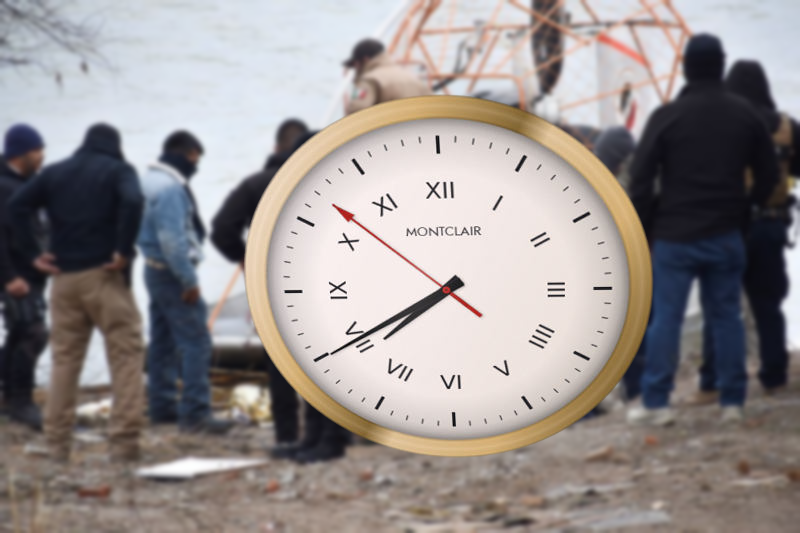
7.39.52
